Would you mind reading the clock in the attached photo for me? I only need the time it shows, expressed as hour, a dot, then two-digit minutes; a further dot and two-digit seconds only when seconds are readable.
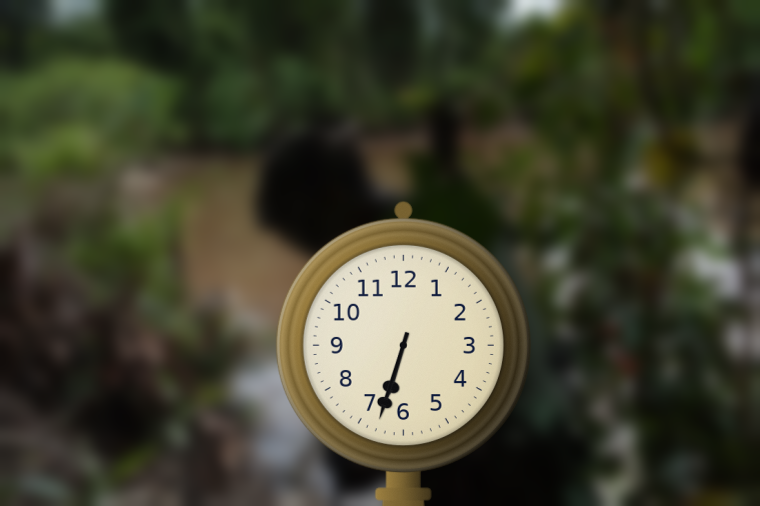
6.33
